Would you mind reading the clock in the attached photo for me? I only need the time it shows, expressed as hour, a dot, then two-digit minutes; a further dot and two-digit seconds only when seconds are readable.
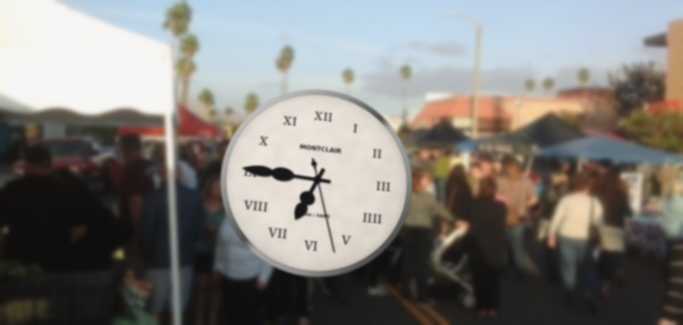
6.45.27
